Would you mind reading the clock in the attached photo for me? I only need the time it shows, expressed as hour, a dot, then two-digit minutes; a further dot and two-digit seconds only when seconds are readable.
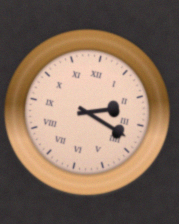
2.18
